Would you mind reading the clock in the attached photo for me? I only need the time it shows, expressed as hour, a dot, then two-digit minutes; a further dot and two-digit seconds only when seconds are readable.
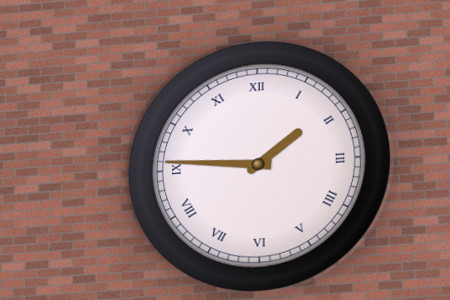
1.46
